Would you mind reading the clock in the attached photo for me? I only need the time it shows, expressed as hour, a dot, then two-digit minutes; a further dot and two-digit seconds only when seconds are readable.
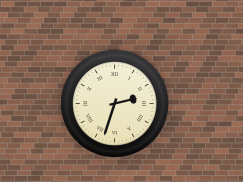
2.33
